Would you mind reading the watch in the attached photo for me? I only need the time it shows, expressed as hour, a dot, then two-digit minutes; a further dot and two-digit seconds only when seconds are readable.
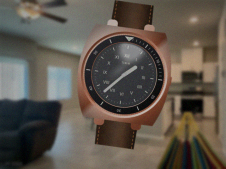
1.37
